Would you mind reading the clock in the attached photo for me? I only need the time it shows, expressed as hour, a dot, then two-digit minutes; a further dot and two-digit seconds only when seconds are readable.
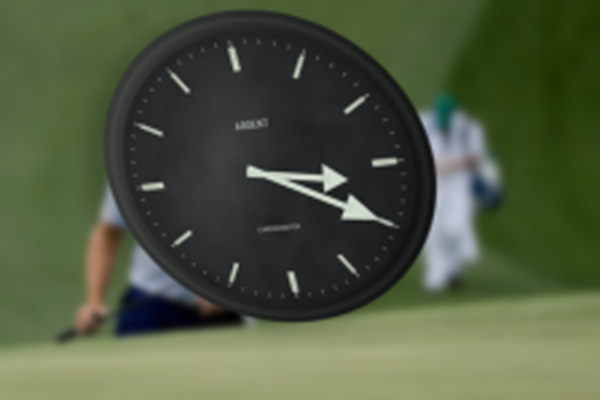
3.20
